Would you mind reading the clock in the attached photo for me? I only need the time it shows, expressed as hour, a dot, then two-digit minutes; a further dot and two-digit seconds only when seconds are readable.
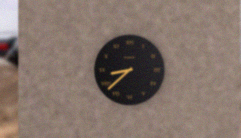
8.38
